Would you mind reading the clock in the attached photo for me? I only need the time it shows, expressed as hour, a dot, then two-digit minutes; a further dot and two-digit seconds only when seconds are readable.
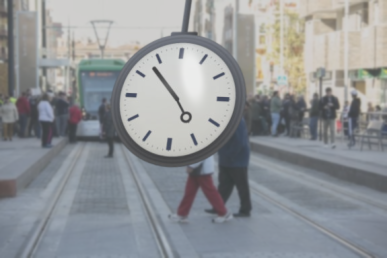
4.53
